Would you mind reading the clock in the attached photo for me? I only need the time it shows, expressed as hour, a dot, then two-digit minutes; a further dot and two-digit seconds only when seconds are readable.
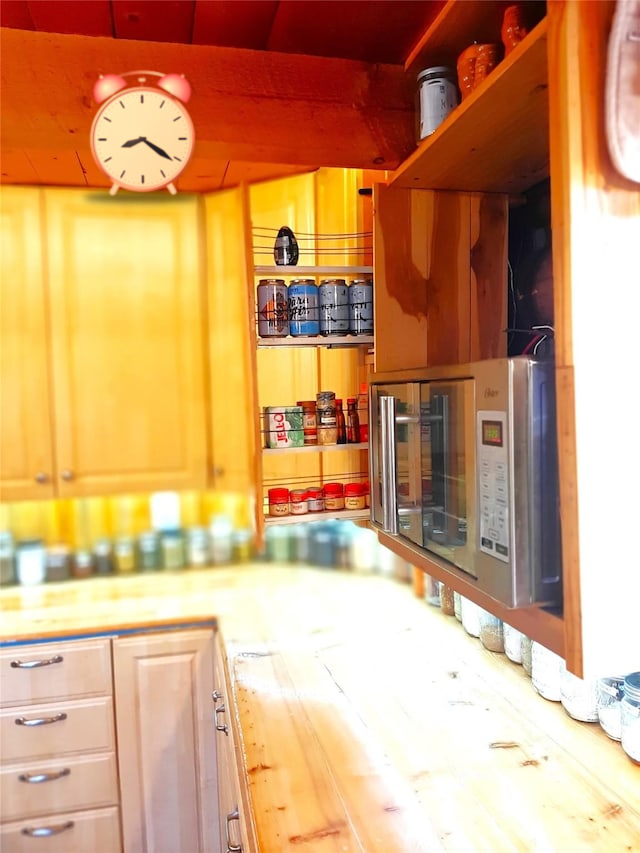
8.21
